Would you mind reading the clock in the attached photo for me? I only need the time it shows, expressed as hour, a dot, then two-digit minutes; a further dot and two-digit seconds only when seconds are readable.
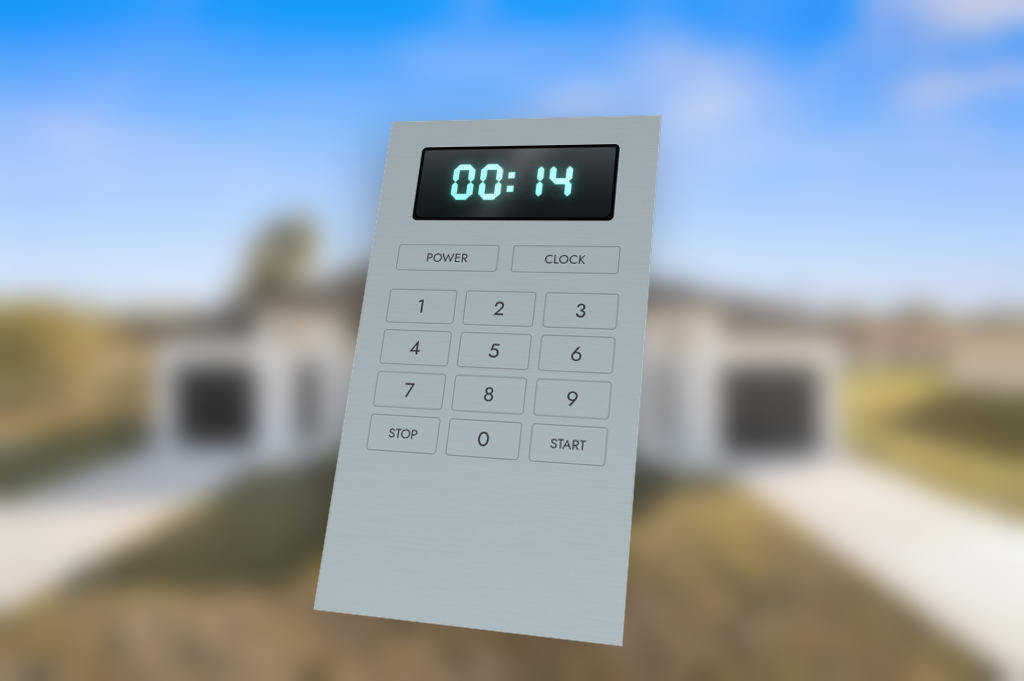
0.14
